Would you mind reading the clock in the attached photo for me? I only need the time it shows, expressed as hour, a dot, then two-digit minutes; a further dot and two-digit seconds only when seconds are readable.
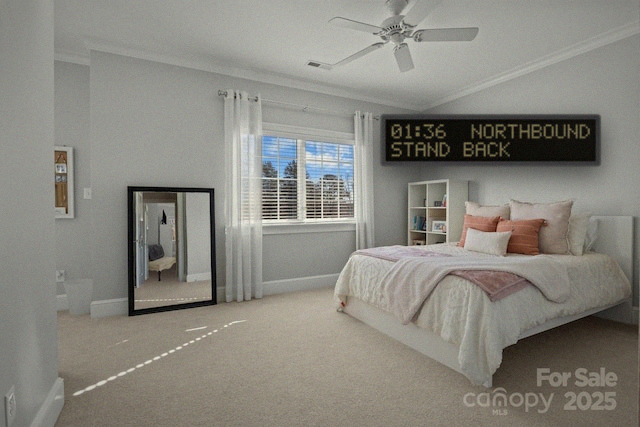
1.36
